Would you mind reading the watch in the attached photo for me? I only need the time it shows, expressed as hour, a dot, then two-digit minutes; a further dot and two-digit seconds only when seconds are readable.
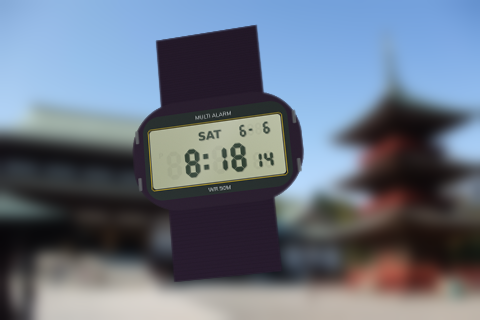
8.18.14
